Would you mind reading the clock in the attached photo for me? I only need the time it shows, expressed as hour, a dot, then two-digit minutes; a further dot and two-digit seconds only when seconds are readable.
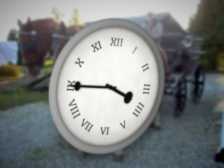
3.45
